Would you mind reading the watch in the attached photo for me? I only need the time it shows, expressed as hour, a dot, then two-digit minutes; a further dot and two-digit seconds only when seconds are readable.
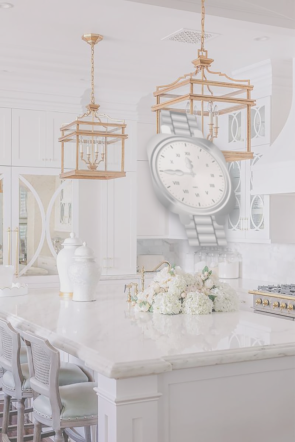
11.45
